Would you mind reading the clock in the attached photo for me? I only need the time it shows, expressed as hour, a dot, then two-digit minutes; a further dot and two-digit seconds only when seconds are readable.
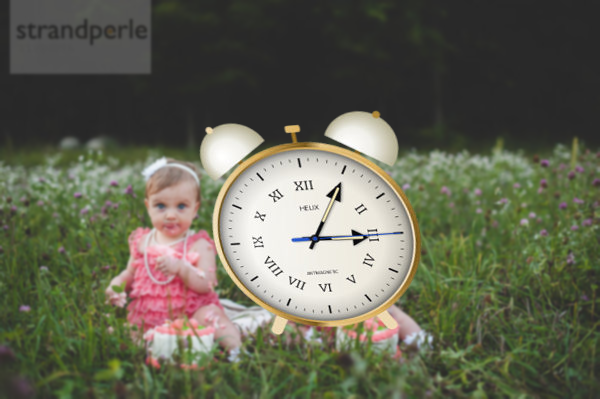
3.05.15
